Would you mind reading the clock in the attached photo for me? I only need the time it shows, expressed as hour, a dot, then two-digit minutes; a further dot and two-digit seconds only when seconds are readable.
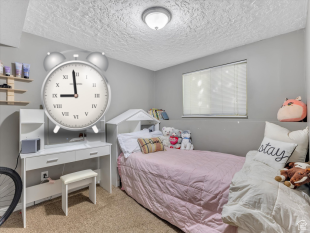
8.59
